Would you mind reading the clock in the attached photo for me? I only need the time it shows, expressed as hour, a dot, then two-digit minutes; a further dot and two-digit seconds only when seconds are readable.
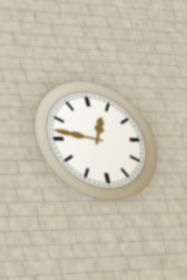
12.47
